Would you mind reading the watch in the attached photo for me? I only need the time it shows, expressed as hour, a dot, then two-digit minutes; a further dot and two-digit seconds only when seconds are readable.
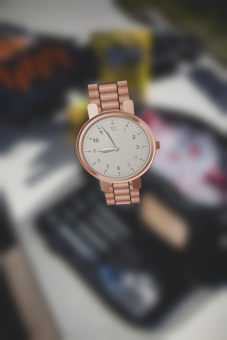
8.56
